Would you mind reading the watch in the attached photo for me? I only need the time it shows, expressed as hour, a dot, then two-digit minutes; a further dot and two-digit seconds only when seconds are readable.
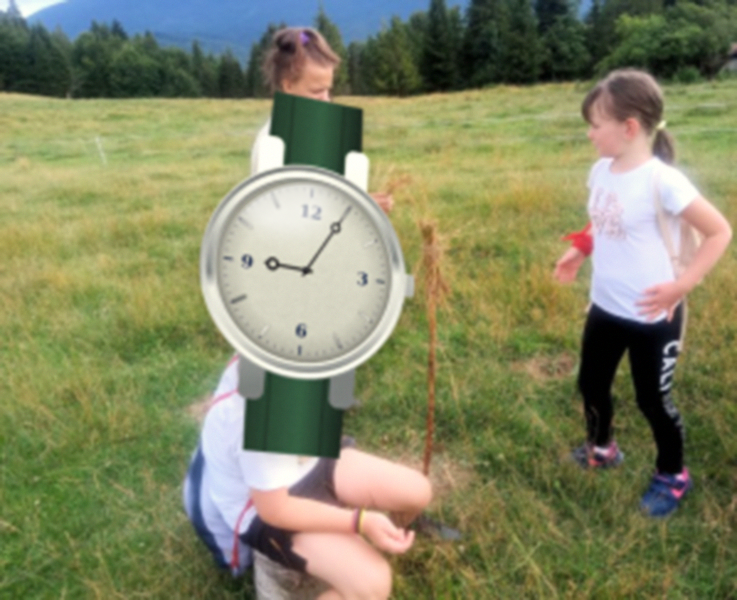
9.05
